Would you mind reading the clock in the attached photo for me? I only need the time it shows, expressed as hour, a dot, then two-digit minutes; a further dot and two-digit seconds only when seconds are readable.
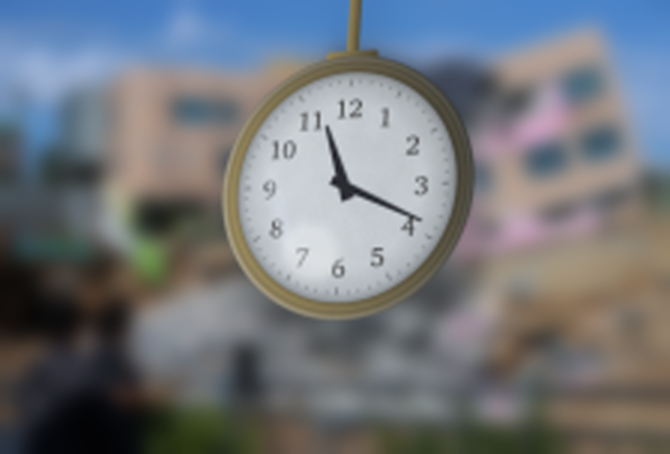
11.19
